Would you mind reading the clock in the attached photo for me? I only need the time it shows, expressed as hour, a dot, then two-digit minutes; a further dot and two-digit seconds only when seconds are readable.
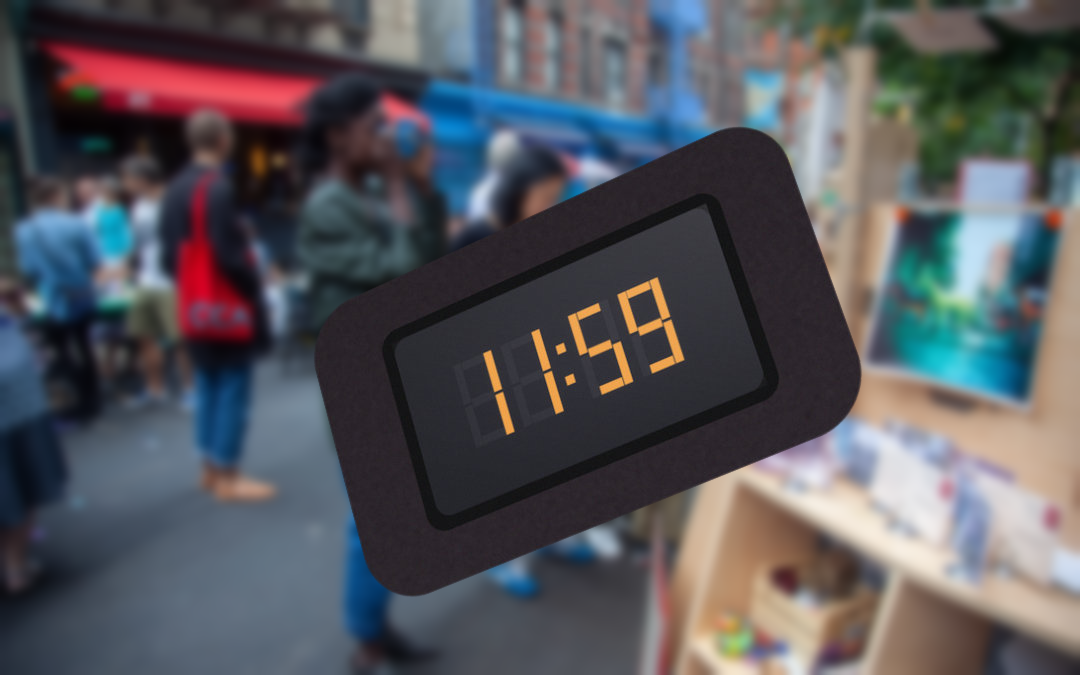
11.59
